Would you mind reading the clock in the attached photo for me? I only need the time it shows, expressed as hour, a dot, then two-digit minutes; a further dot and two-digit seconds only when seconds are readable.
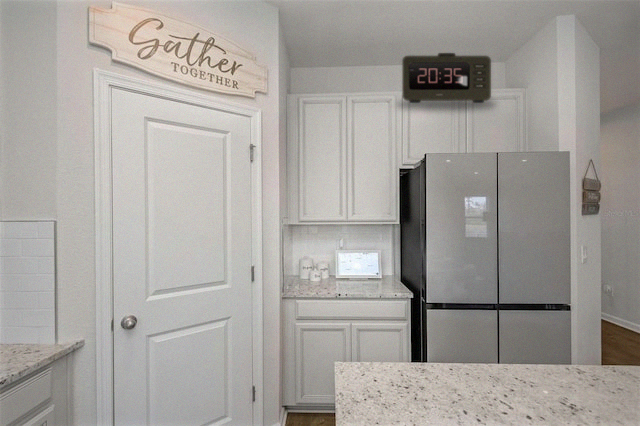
20.35
